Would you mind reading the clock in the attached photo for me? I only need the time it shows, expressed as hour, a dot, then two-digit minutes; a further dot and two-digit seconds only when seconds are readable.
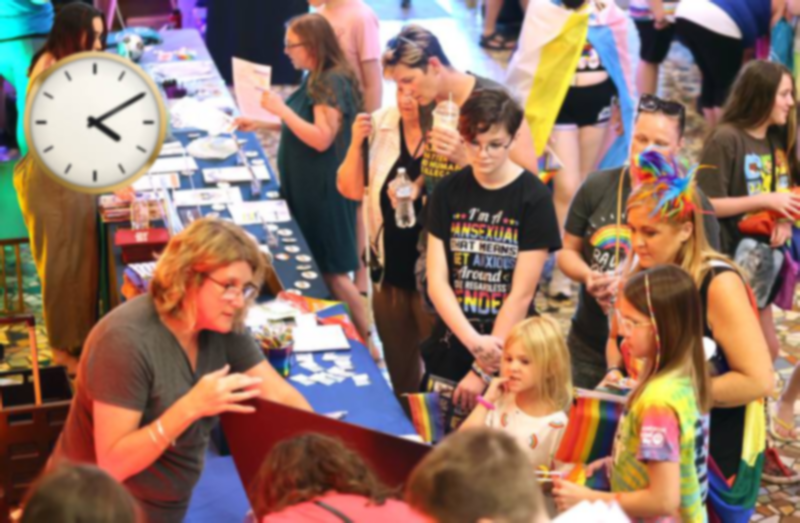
4.10
